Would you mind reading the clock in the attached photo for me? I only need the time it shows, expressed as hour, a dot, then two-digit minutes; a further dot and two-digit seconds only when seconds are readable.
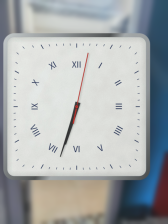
6.33.02
